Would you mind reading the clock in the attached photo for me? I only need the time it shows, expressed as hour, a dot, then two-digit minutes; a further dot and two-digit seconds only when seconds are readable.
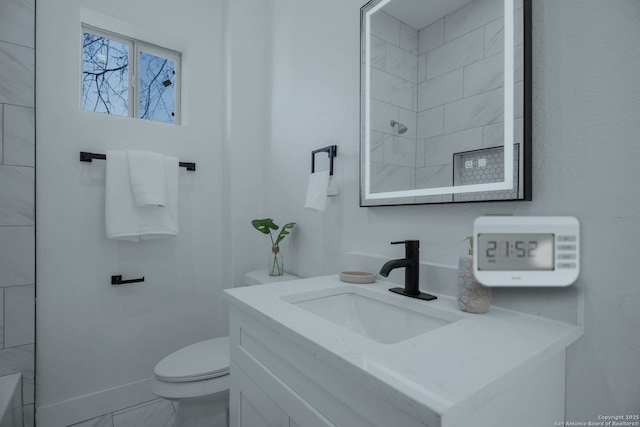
21.52
